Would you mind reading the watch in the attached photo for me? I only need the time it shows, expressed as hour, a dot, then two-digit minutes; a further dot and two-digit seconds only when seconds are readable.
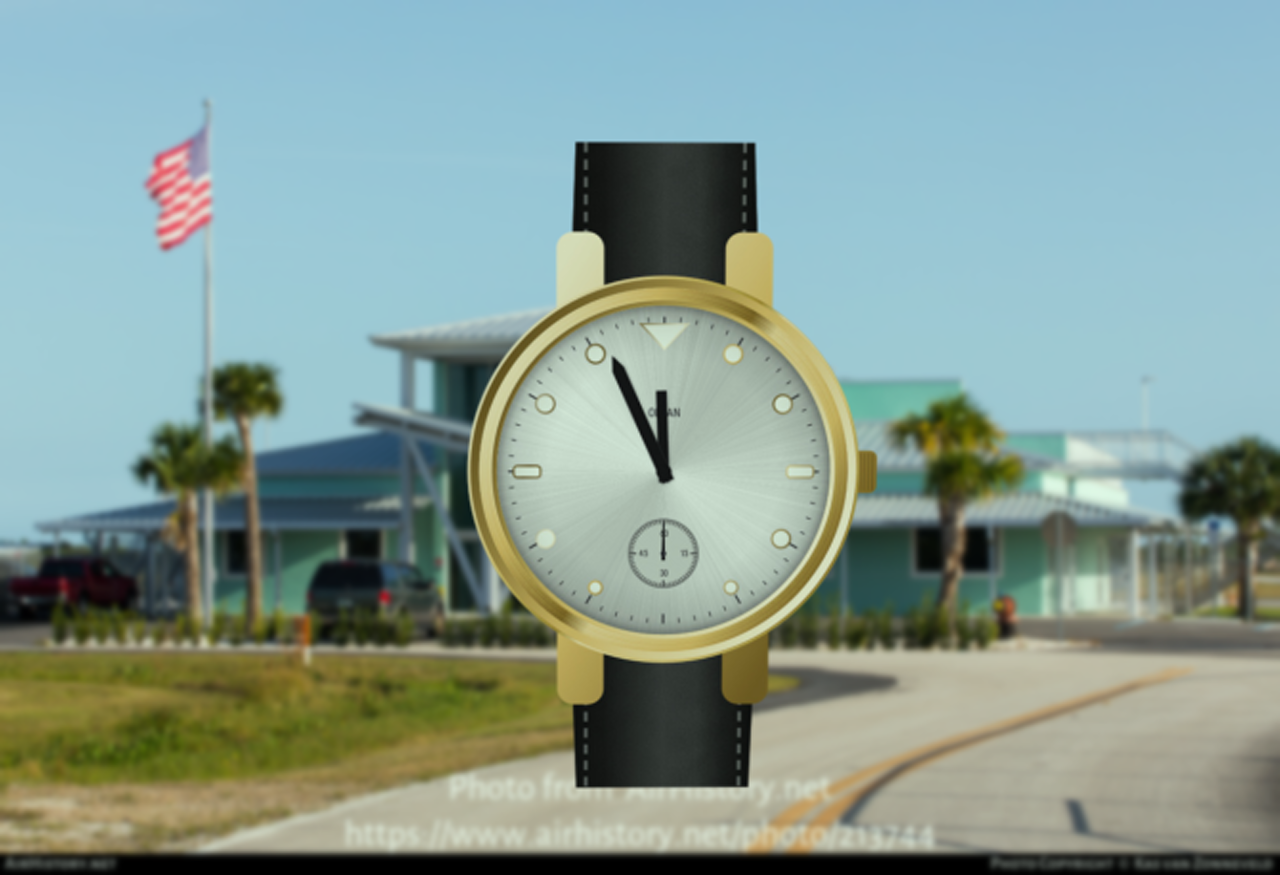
11.56
